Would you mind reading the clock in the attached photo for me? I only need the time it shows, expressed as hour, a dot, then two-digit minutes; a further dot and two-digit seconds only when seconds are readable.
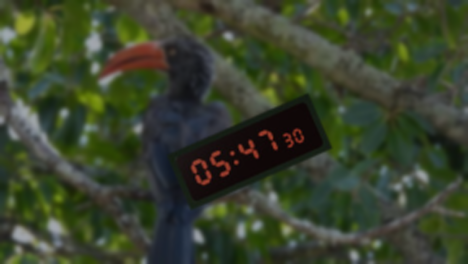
5.47.30
